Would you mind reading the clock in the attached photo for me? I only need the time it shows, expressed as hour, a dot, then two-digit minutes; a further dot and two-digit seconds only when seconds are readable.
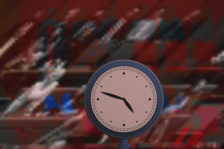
4.48
